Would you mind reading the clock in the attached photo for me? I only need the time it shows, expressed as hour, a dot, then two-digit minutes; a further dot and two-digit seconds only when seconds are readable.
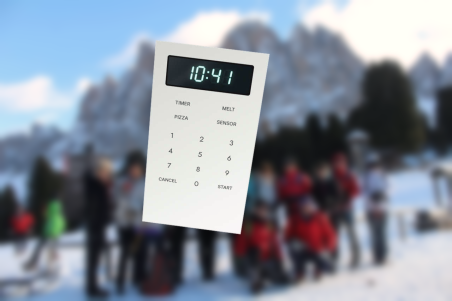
10.41
